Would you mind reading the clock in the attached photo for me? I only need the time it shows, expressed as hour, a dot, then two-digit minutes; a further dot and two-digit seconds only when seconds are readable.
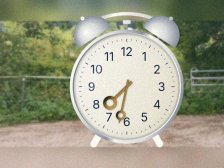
7.32
